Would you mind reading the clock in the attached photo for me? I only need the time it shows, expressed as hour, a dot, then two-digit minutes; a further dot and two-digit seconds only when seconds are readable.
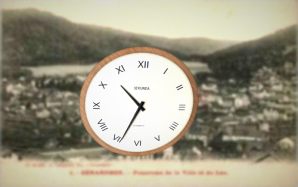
10.34
